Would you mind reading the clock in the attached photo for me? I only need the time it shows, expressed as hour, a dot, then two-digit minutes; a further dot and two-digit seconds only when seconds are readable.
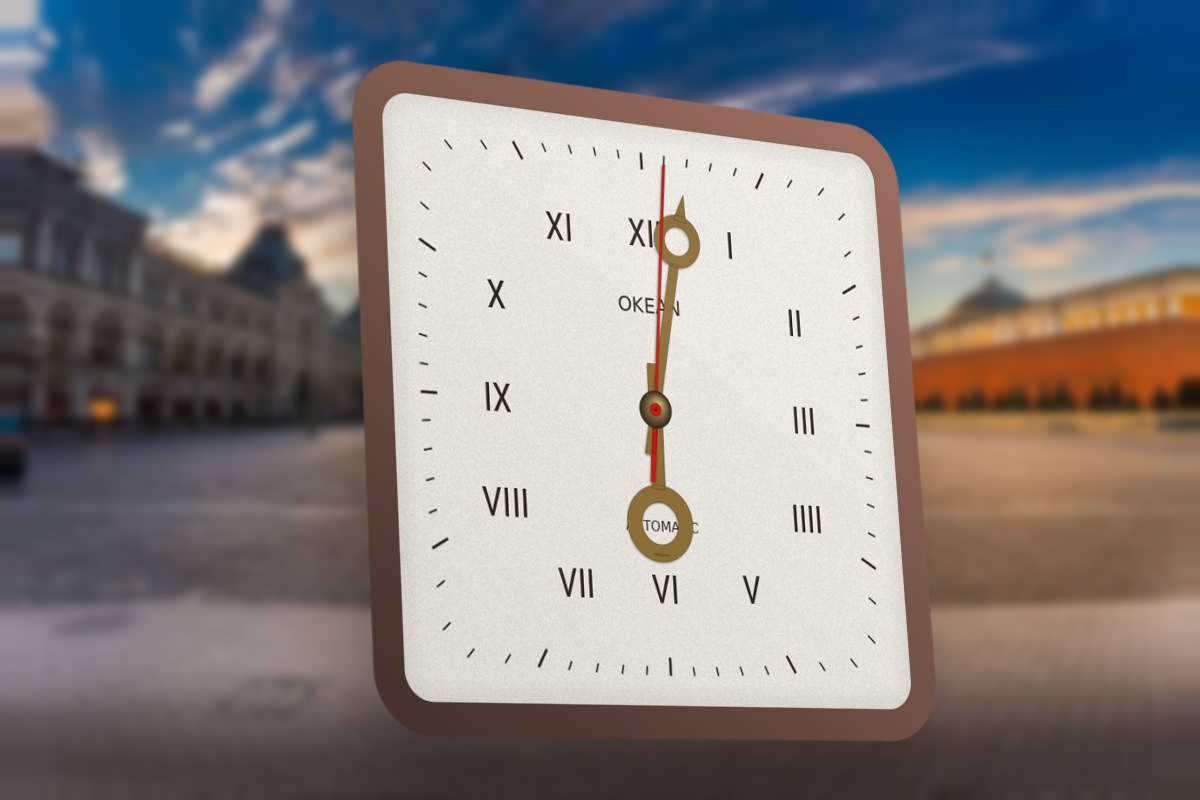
6.02.01
